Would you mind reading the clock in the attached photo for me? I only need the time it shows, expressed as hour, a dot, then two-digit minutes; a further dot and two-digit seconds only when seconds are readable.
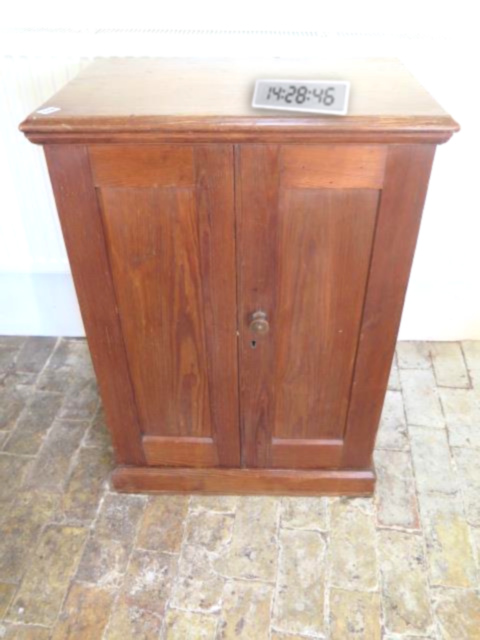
14.28.46
